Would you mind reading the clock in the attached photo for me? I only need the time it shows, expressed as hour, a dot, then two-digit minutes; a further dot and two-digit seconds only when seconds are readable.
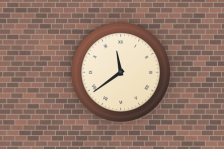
11.39
